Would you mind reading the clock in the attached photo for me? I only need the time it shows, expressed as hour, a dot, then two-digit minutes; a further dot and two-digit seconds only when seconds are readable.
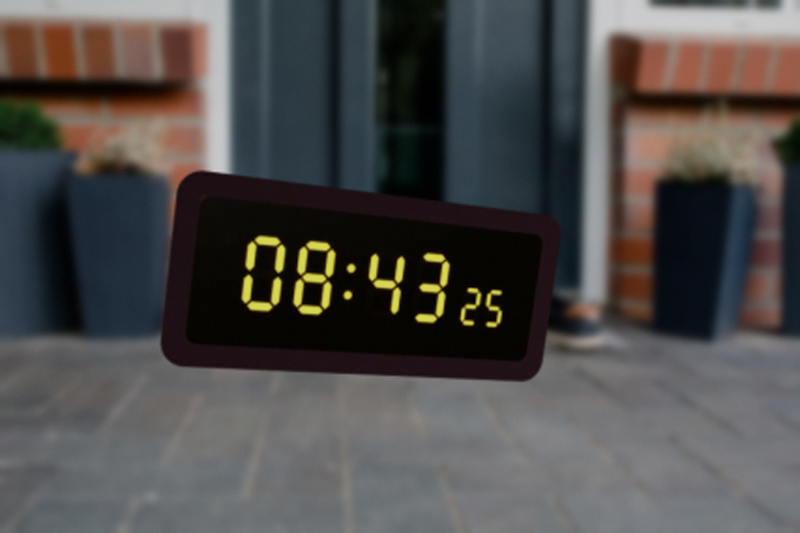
8.43.25
